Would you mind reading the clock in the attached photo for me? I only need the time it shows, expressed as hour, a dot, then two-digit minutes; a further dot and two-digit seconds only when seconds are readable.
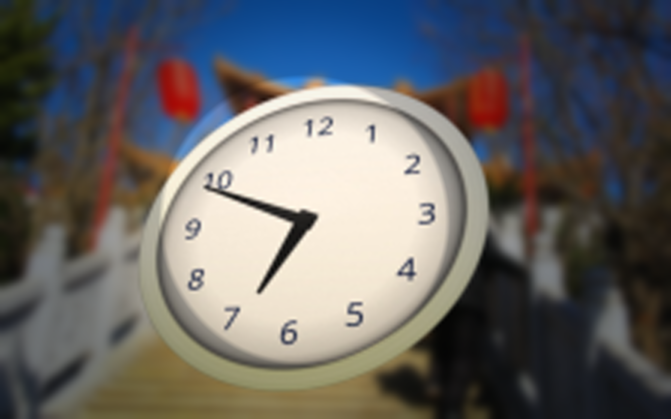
6.49
